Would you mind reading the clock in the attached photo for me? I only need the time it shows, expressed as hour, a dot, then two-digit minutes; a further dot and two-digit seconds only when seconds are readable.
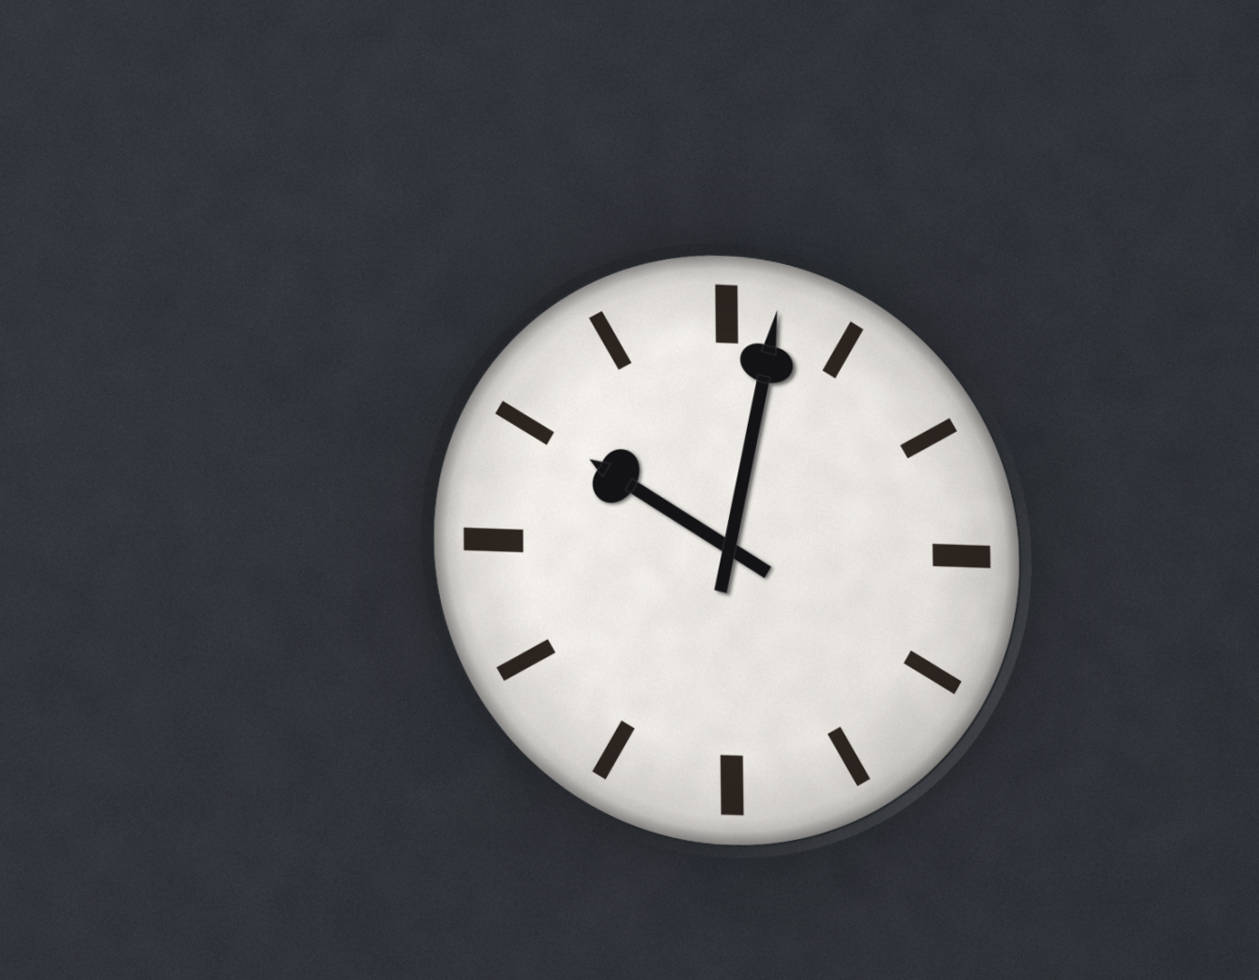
10.02
